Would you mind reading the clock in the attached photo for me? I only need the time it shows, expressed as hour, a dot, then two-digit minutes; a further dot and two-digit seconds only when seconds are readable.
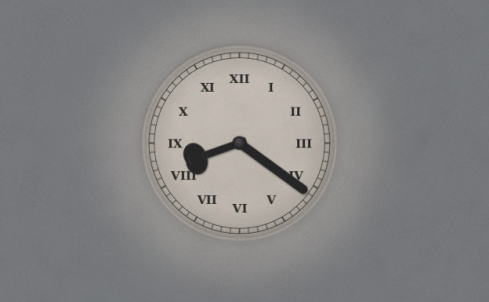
8.21
